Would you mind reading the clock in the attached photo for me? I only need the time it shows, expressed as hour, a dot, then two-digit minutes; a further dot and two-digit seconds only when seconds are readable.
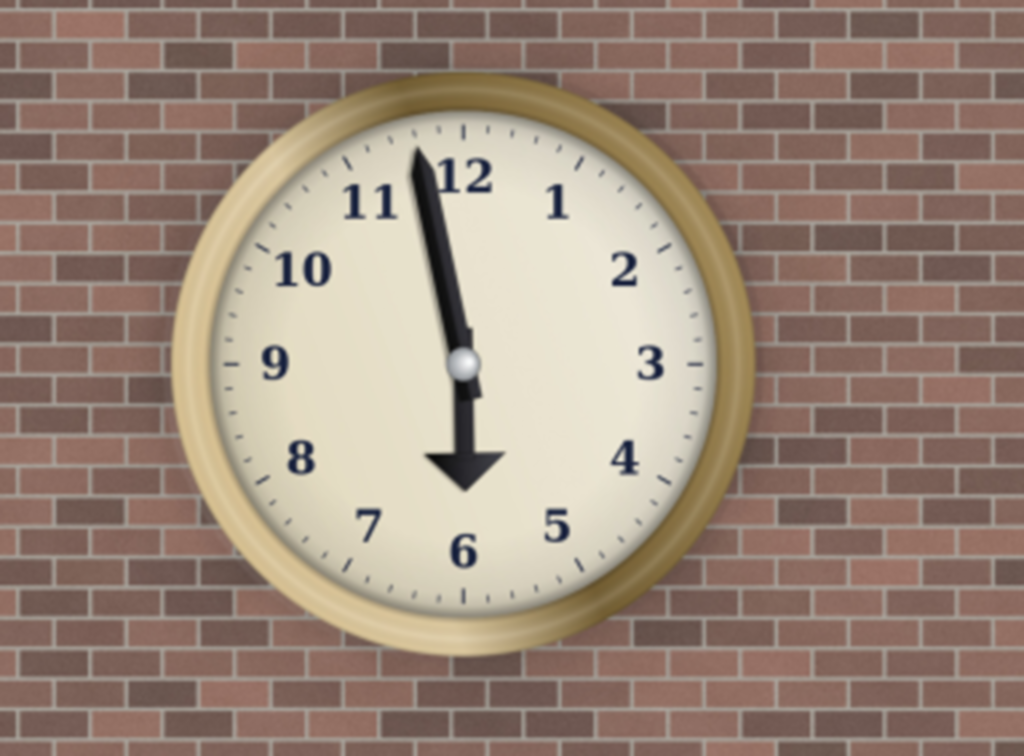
5.58
